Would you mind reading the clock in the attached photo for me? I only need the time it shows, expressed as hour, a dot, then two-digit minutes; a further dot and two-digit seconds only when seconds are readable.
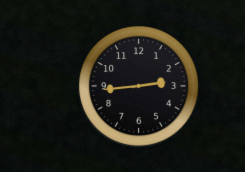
2.44
